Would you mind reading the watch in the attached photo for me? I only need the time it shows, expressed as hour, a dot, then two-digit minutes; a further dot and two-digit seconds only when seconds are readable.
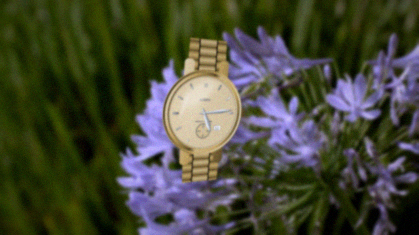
5.14
